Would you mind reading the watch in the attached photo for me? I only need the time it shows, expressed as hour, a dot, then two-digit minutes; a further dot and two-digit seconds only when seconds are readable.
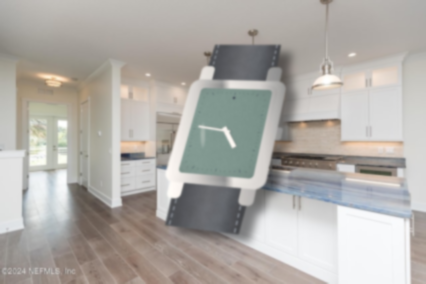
4.46
